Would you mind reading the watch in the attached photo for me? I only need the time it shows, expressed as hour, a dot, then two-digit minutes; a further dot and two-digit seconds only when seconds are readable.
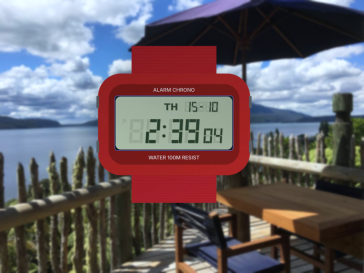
2.39.04
